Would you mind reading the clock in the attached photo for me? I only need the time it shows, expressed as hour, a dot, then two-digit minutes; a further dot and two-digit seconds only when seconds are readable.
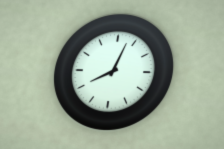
8.03
